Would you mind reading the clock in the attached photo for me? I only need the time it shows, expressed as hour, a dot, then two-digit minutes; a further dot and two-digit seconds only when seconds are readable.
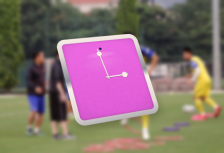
2.59
